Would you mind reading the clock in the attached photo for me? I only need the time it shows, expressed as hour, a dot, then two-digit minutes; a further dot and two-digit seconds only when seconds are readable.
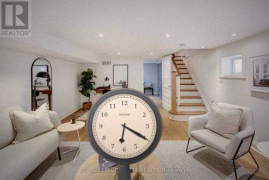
6.20
